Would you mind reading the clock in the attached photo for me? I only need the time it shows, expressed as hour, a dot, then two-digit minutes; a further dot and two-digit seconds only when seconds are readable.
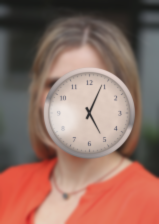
5.04
